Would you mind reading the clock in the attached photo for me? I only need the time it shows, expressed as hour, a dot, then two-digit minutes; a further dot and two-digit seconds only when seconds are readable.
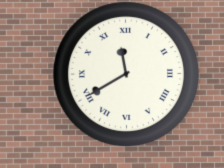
11.40
